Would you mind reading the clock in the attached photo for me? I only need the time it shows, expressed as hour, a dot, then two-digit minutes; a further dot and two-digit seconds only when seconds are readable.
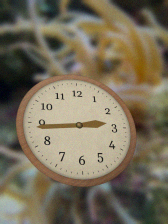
2.44
